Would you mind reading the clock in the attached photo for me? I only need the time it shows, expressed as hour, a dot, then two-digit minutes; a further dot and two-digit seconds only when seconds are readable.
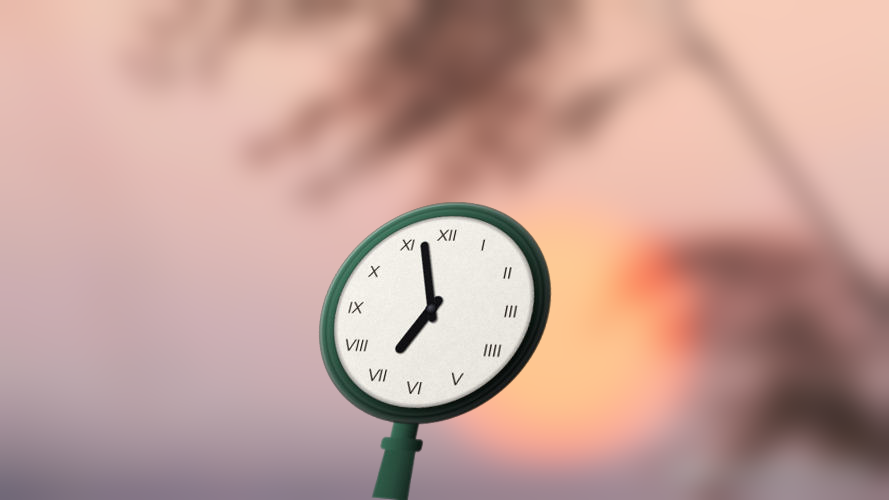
6.57
